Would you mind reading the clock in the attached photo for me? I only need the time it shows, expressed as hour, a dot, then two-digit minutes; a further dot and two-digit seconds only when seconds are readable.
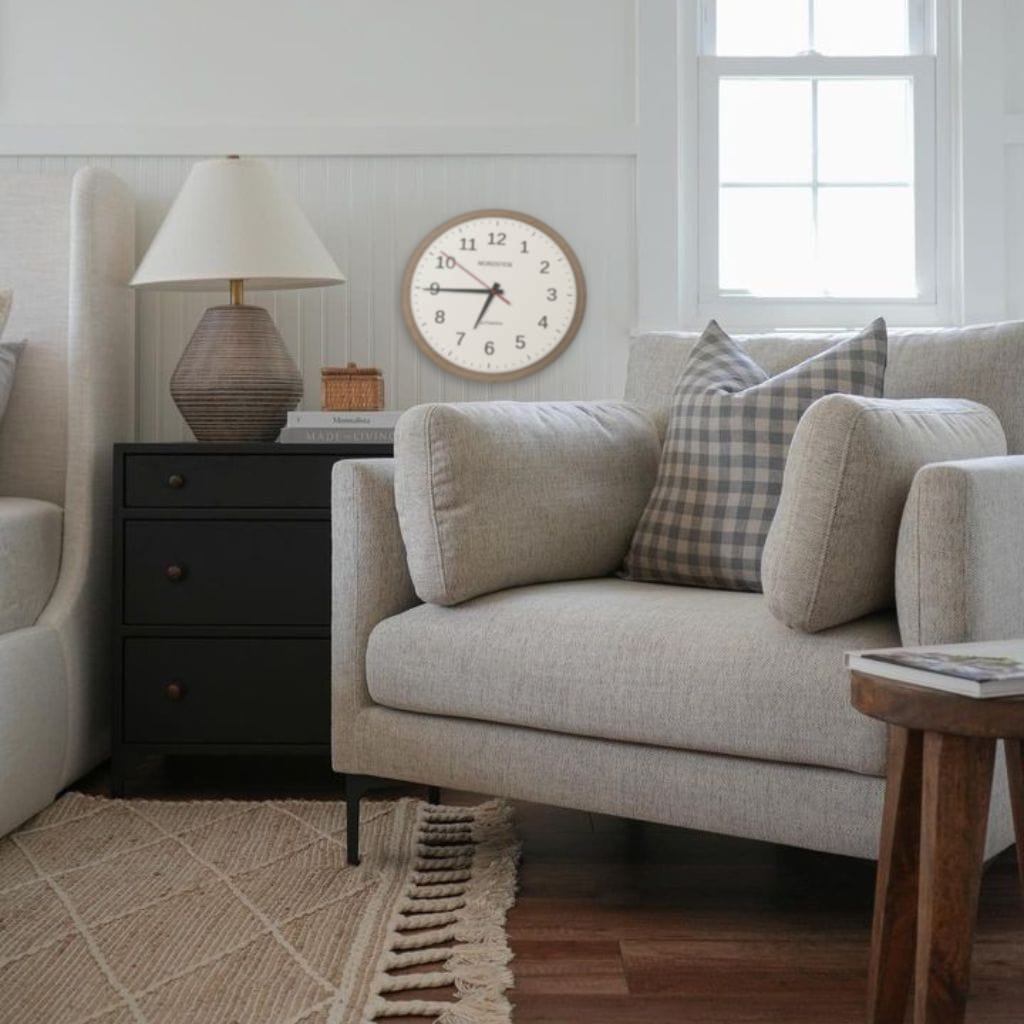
6.44.51
